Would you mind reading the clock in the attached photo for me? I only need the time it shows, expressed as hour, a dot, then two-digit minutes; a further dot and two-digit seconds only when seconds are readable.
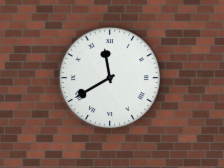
11.40
